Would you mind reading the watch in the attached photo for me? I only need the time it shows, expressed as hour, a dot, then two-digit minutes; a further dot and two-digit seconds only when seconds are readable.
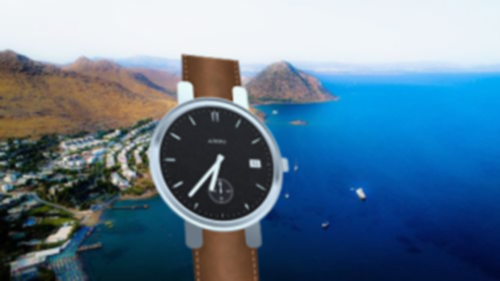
6.37
